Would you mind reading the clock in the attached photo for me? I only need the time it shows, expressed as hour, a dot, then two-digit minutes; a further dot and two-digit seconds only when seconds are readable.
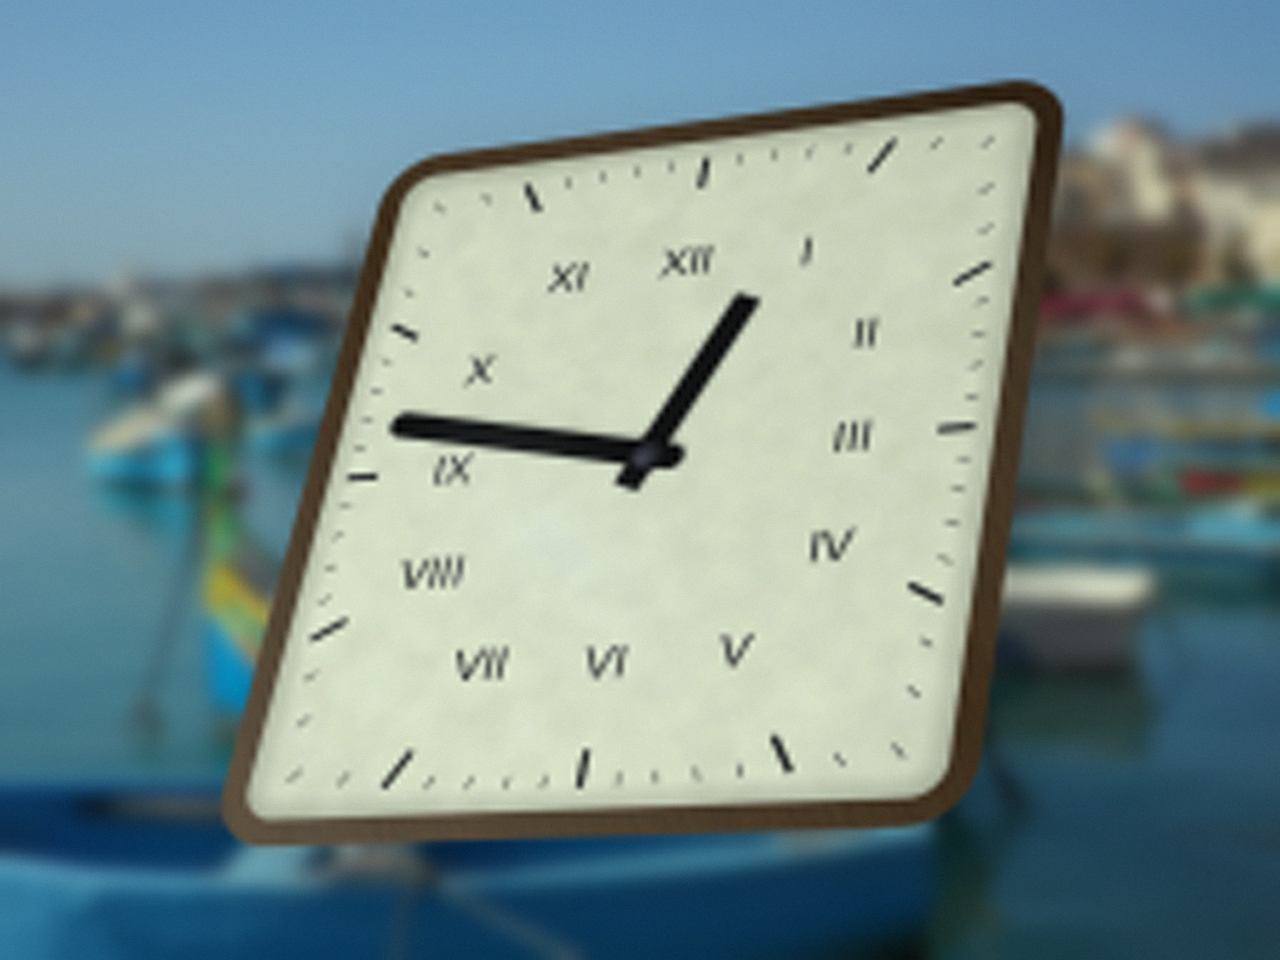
12.47
